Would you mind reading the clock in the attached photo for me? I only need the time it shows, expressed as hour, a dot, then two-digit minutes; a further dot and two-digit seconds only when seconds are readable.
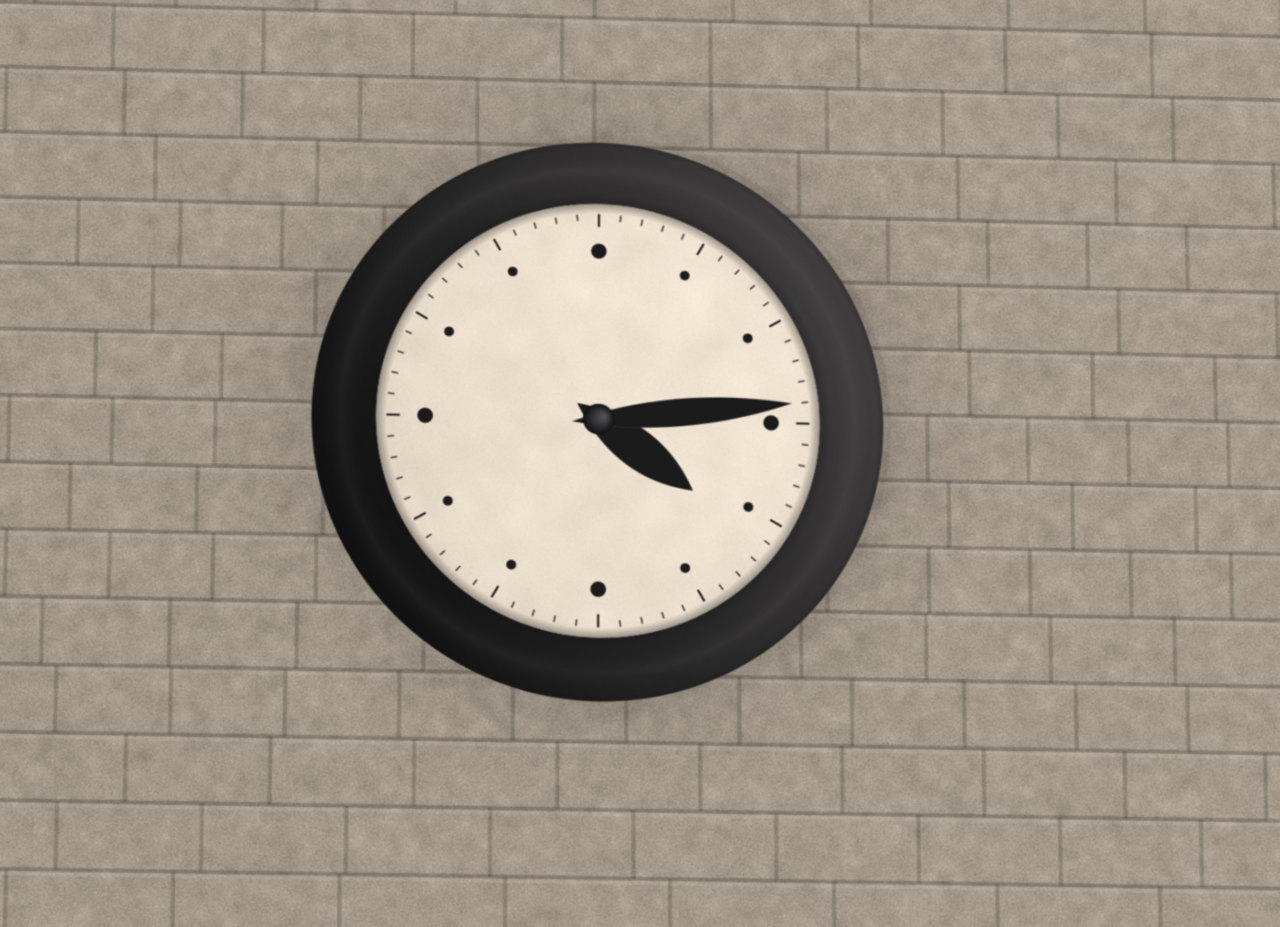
4.14
